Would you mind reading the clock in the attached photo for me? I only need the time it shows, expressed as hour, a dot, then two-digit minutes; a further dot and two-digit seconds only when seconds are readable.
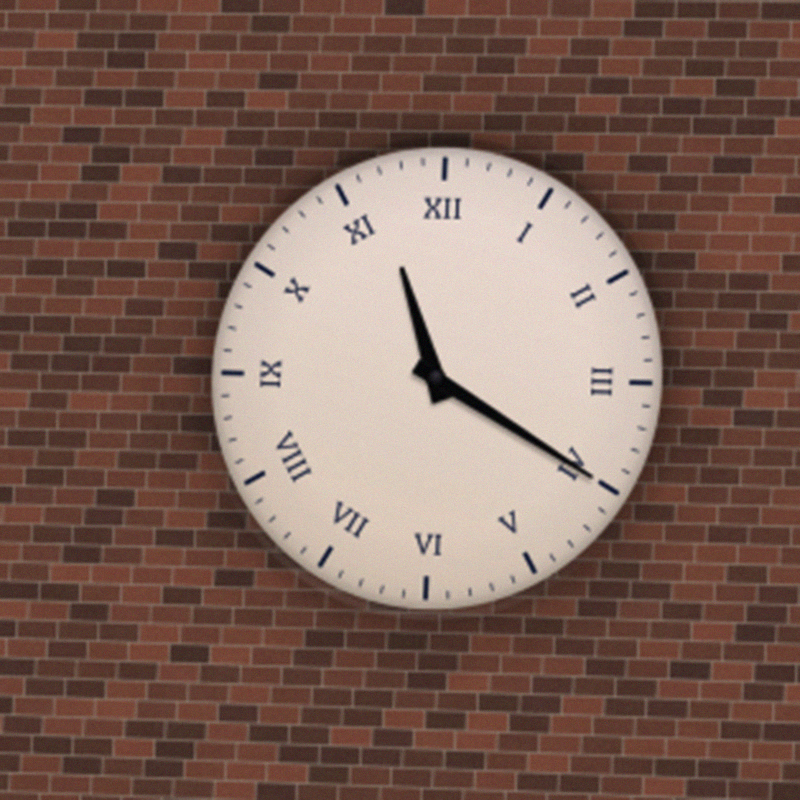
11.20
